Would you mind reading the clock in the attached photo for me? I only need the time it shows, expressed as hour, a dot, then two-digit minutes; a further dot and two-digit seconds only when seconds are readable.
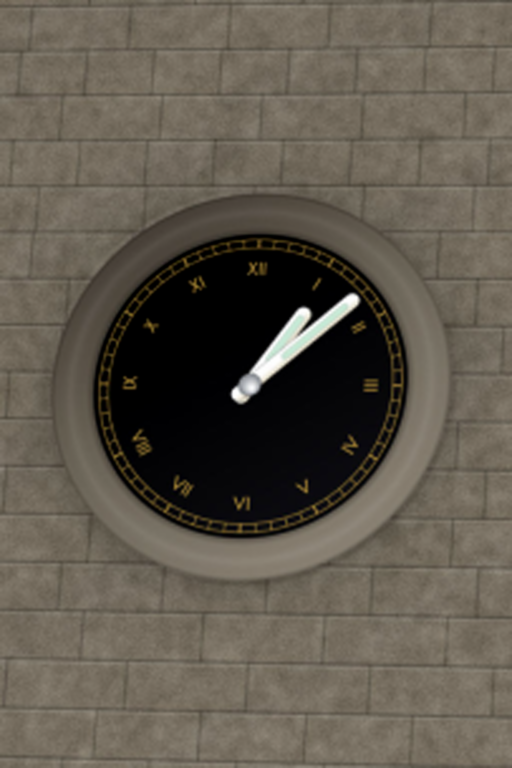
1.08
